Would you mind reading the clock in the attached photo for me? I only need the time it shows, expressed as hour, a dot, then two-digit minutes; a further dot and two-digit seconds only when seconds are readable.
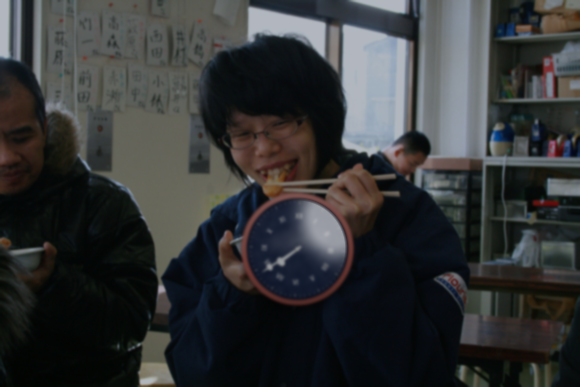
7.39
